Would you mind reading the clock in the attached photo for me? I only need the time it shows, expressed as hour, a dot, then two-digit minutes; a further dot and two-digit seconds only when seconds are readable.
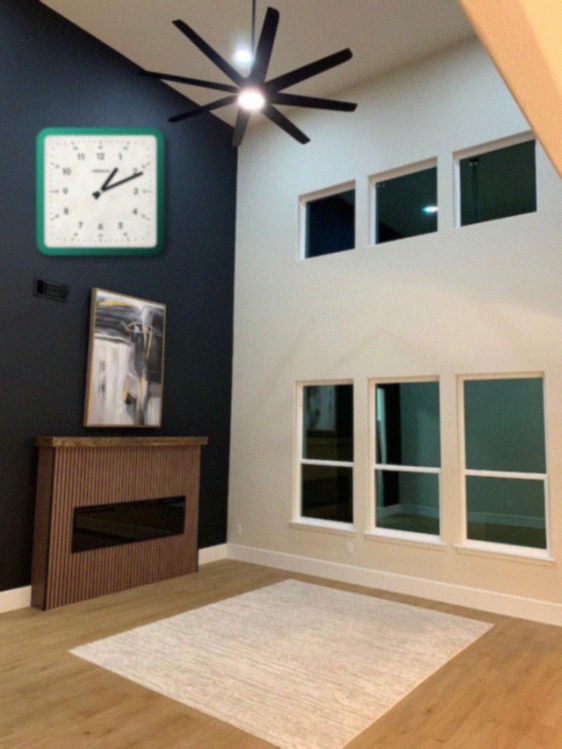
1.11
